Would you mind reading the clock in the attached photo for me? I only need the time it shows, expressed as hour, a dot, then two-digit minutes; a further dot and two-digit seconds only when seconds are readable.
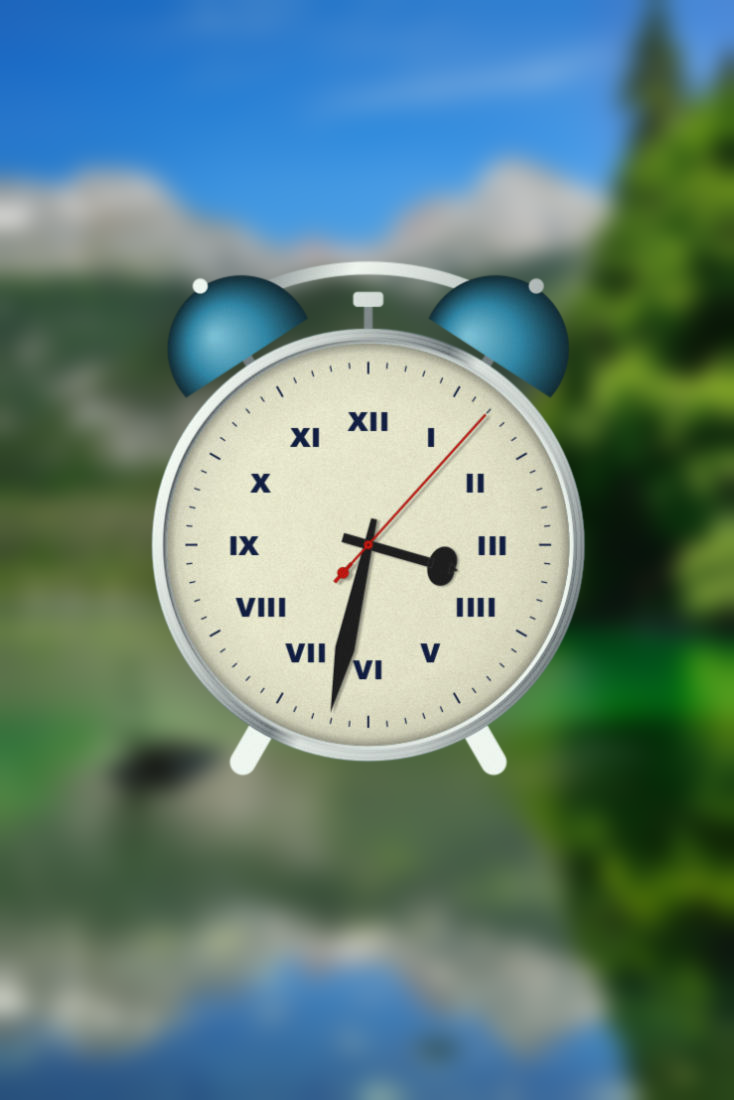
3.32.07
